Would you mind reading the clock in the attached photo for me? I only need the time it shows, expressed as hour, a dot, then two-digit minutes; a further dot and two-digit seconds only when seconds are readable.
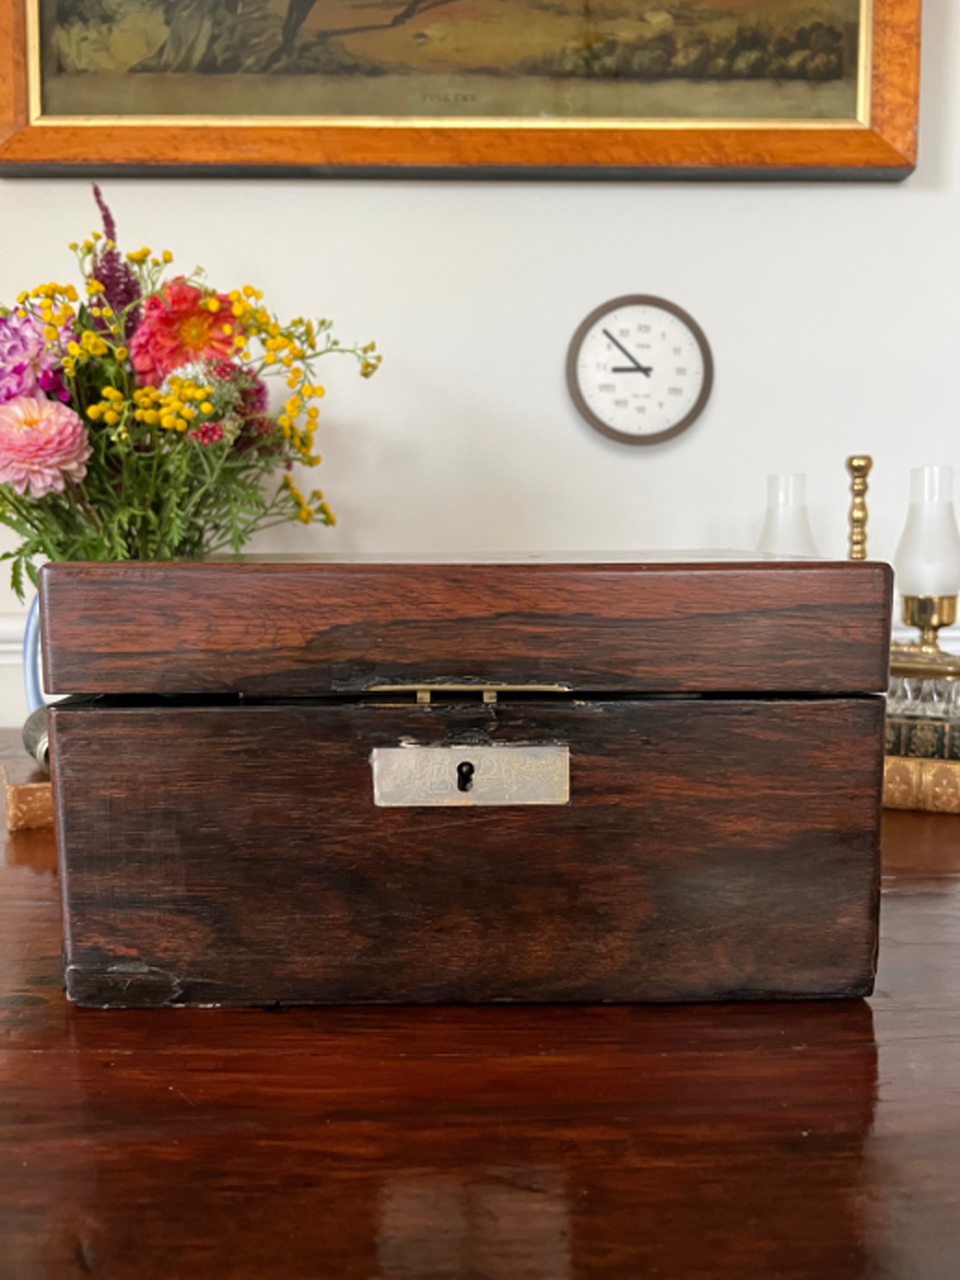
8.52
